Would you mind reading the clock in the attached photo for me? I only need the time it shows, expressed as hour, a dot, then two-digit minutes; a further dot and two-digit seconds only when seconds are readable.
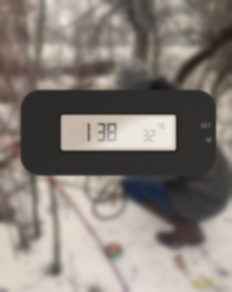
1.38
